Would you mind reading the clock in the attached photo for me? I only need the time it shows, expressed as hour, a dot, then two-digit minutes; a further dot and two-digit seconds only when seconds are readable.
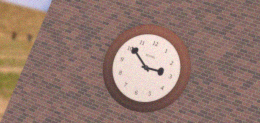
2.51
